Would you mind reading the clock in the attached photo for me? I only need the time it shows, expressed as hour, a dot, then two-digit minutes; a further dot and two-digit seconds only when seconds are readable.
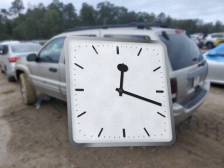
12.18
